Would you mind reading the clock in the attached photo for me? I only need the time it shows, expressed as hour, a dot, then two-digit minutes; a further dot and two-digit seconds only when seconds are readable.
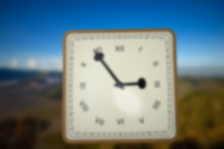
2.54
